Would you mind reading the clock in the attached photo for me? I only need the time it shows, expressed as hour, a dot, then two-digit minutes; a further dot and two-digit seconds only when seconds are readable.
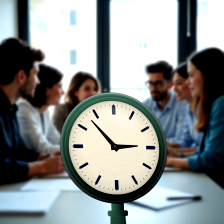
2.53
